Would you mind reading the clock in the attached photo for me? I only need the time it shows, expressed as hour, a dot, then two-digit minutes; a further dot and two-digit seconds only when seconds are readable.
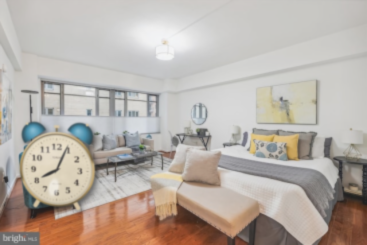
8.04
